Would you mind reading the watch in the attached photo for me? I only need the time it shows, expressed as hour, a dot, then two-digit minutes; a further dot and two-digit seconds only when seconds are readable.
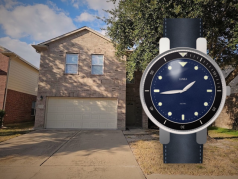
1.44
